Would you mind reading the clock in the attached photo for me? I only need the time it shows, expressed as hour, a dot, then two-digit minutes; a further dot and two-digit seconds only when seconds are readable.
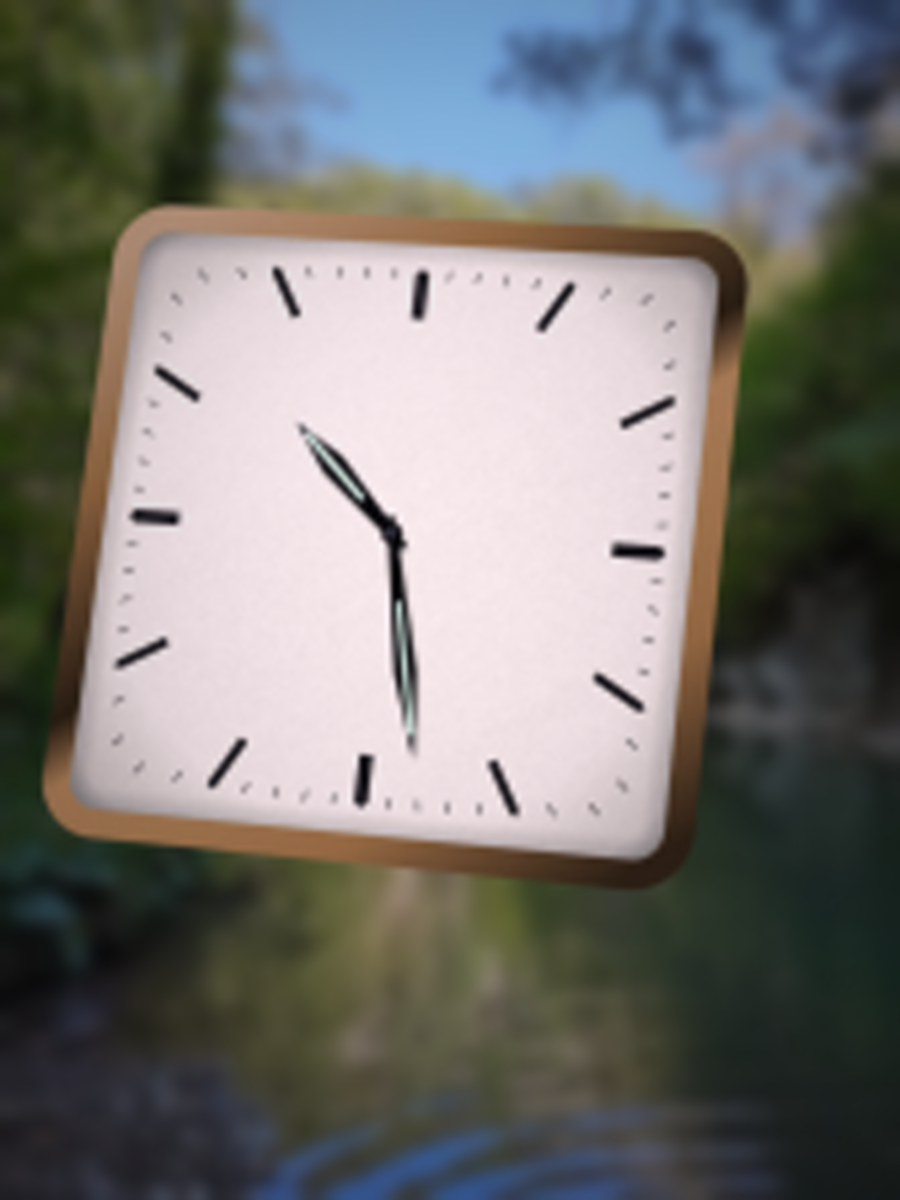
10.28
